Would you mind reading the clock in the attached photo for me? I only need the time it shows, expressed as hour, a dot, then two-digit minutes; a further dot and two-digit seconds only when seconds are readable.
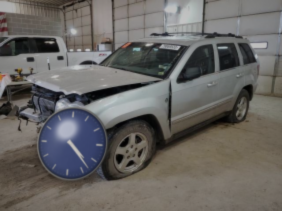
4.23
